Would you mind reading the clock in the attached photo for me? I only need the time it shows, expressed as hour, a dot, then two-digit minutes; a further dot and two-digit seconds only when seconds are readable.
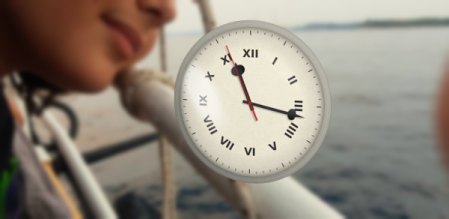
11.16.56
